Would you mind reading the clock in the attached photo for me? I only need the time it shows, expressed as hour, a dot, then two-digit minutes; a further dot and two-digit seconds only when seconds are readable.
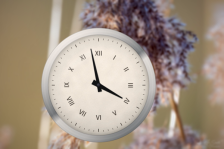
3.58
